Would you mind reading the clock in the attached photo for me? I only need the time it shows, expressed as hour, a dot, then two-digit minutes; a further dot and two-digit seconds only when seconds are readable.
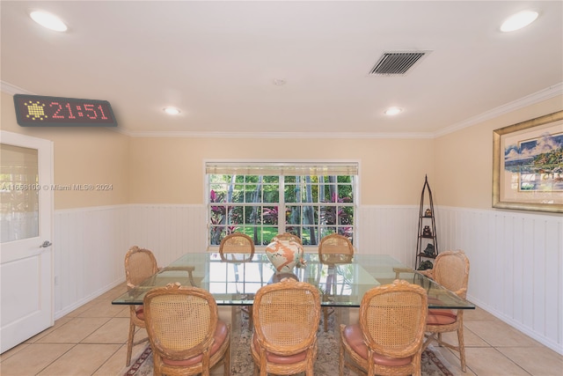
21.51
